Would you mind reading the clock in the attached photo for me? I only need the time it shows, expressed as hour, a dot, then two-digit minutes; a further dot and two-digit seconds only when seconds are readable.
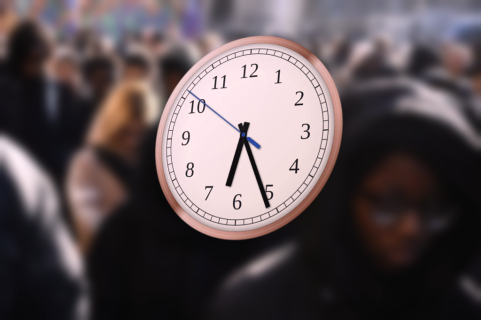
6.25.51
